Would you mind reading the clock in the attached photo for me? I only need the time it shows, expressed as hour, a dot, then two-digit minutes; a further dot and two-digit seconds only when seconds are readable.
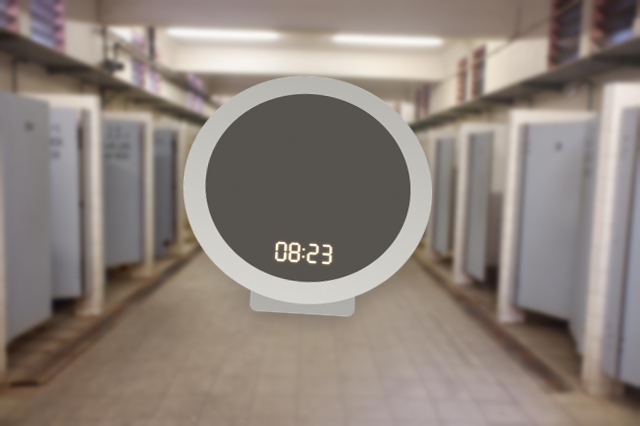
8.23
